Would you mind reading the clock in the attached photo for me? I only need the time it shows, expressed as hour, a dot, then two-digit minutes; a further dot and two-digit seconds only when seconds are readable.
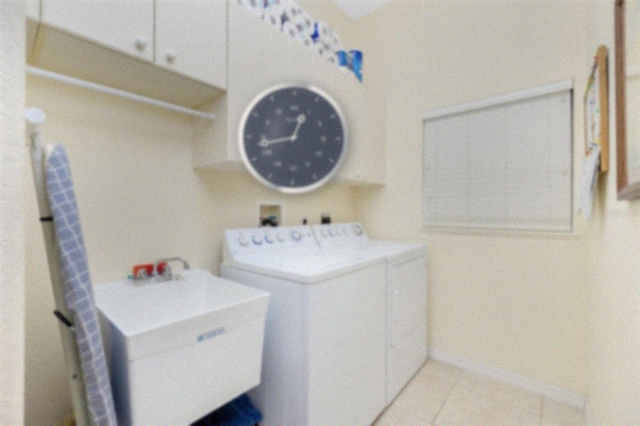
12.43
